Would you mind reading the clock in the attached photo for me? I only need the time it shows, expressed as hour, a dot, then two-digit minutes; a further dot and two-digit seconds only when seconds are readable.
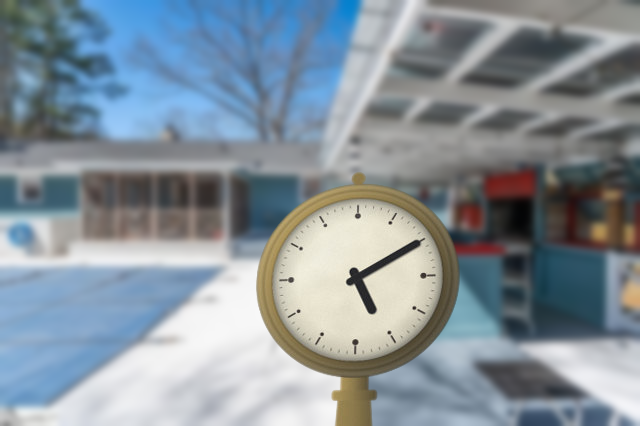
5.10
